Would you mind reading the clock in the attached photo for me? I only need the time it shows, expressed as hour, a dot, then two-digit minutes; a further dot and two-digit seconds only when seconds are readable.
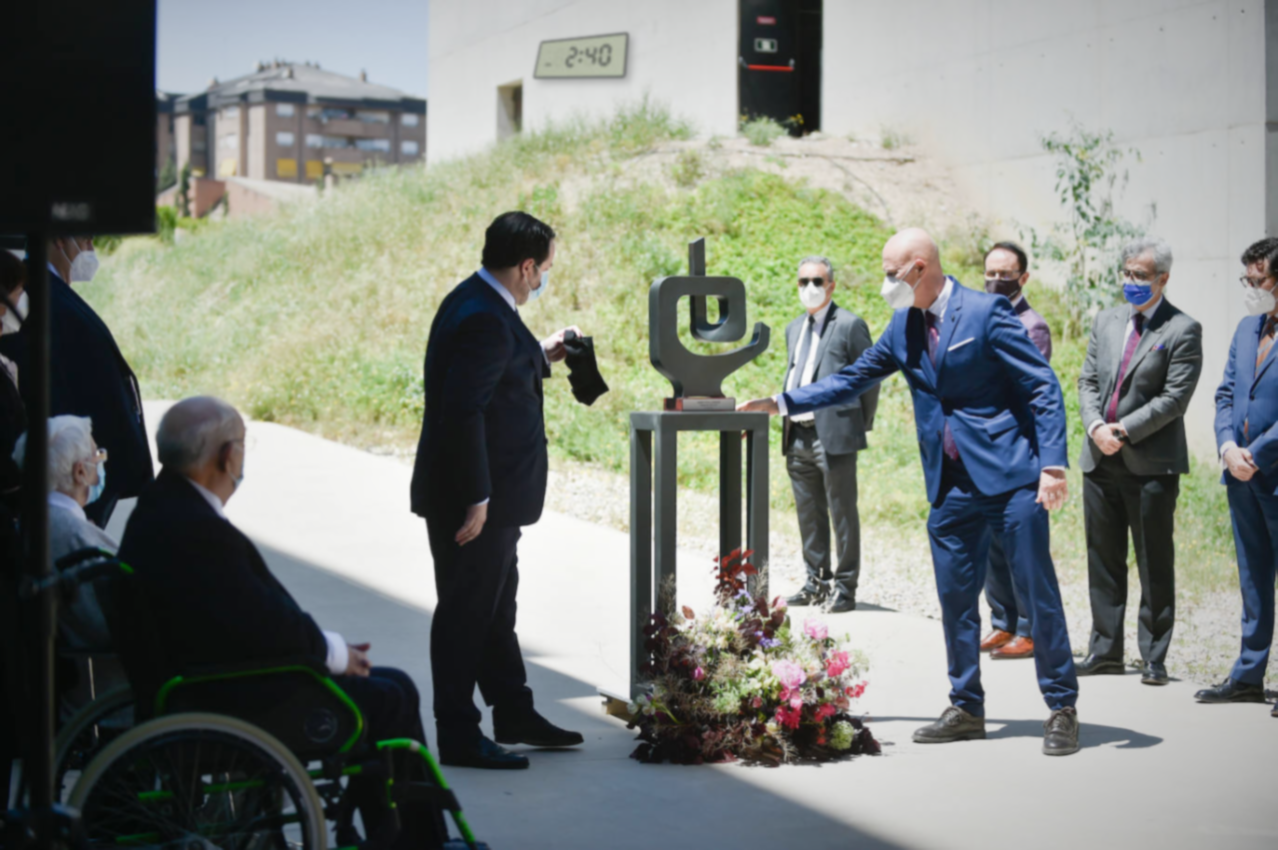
2.40
